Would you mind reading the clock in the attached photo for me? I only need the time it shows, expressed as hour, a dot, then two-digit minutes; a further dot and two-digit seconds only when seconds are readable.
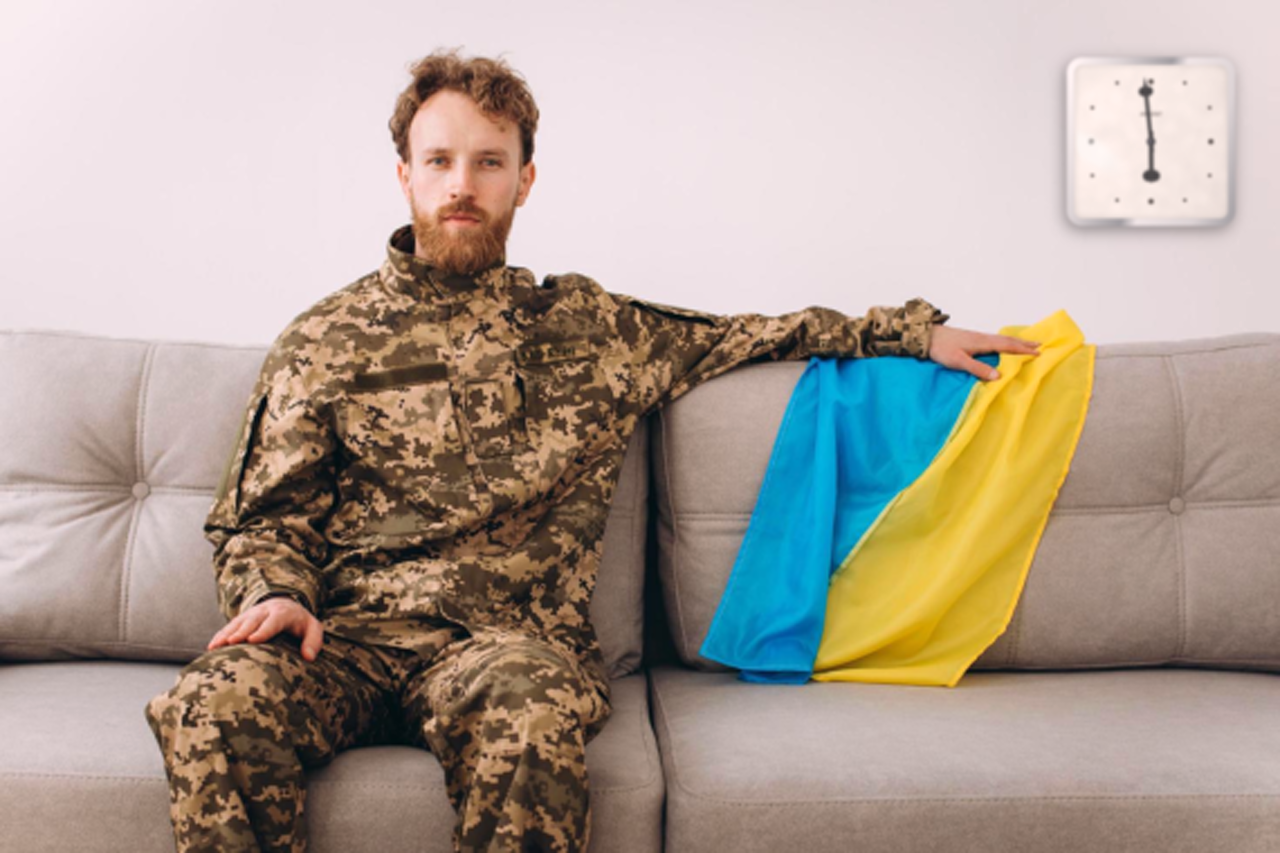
5.59
